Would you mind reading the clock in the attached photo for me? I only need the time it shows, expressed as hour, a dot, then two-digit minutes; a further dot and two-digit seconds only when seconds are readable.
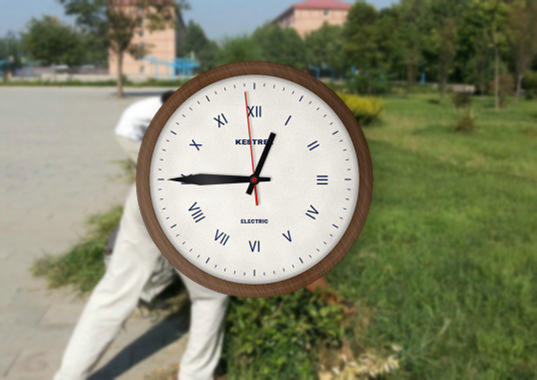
12.44.59
